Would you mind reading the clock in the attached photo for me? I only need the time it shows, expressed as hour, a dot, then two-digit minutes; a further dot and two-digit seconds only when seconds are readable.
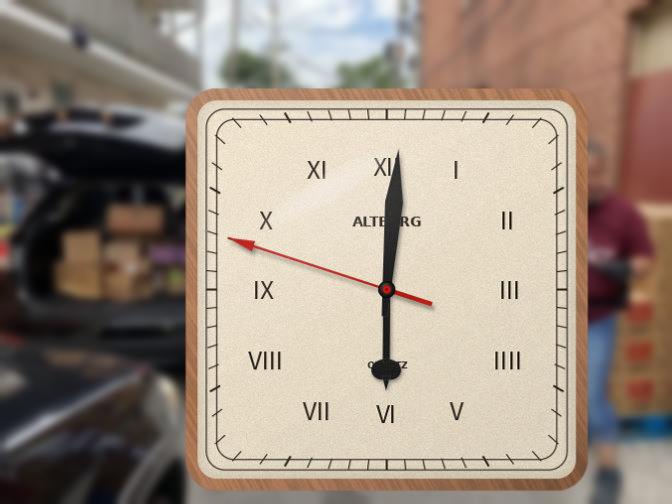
6.00.48
